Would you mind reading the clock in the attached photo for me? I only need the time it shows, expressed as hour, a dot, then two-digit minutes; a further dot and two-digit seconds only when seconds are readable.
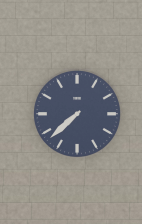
7.38
